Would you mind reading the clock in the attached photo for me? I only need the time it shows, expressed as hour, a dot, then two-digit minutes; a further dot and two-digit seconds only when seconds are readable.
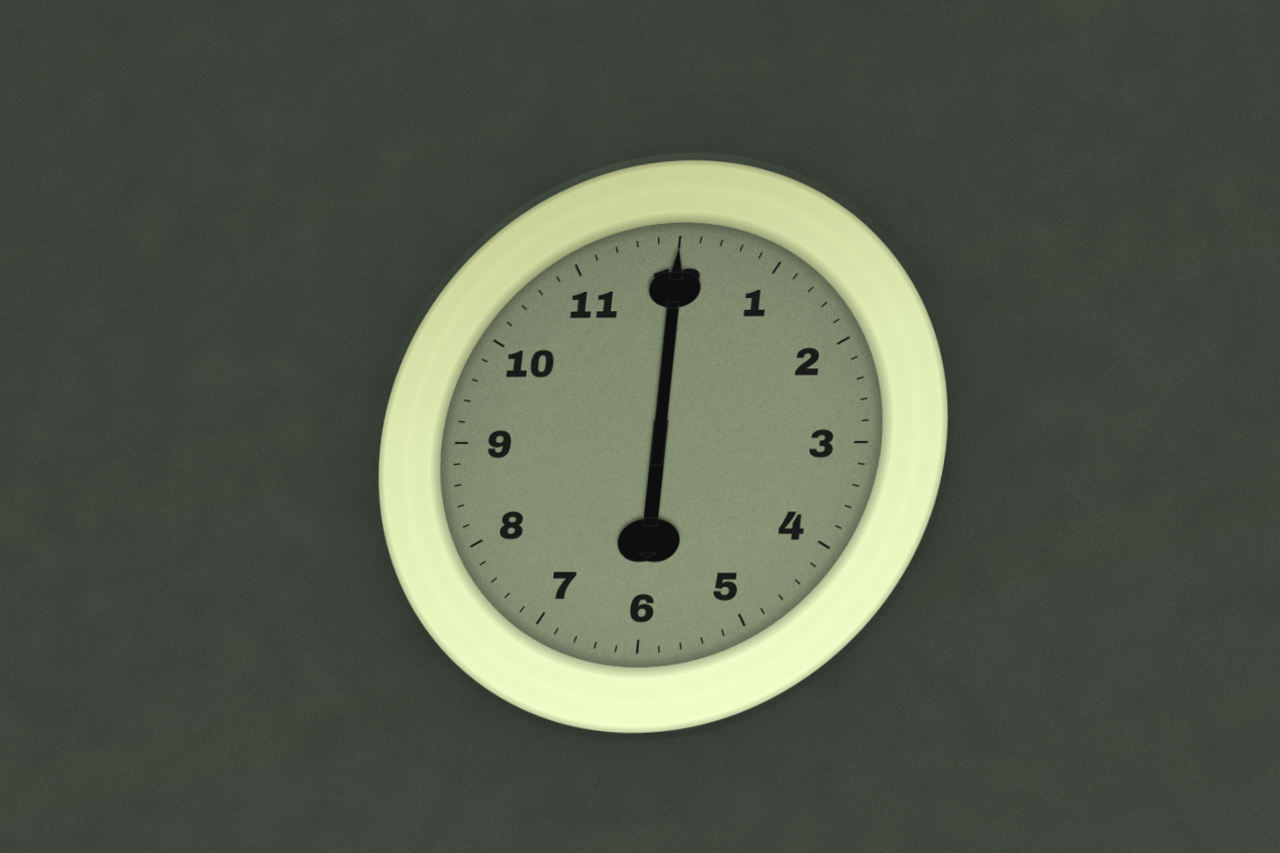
6.00
